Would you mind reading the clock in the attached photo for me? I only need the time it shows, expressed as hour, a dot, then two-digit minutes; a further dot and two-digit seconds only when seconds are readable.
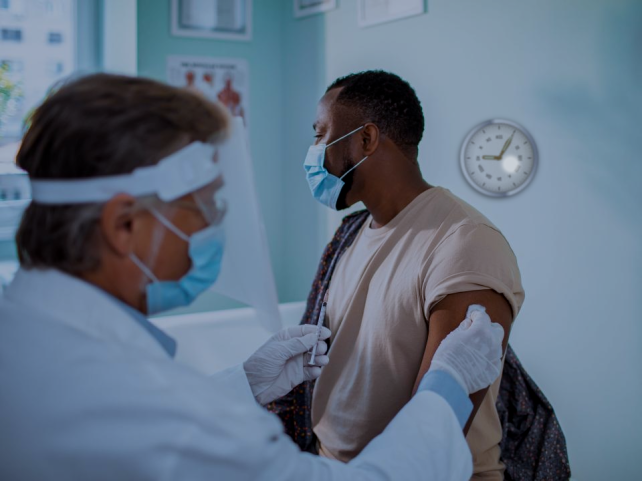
9.05
